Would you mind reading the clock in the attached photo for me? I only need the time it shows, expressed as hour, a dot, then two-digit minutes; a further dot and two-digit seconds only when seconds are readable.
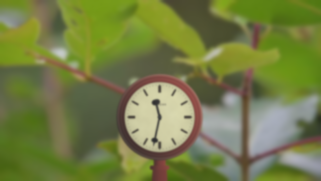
11.32
